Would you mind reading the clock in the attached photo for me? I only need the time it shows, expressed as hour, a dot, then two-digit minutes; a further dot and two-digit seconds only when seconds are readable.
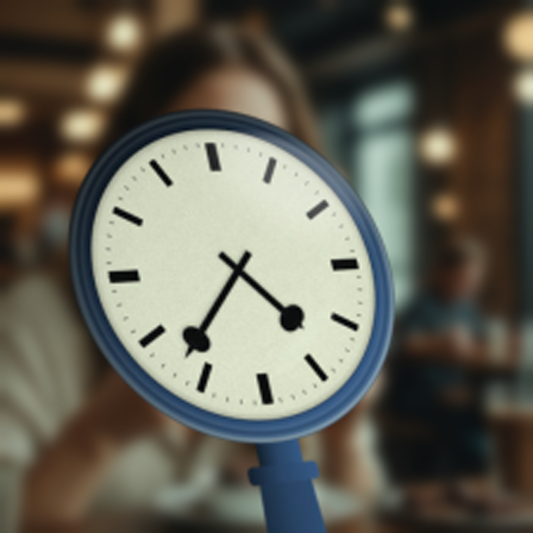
4.37
